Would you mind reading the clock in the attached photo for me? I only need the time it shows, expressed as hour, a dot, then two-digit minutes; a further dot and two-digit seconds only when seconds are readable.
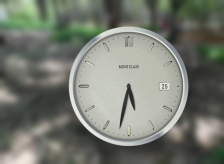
5.32
